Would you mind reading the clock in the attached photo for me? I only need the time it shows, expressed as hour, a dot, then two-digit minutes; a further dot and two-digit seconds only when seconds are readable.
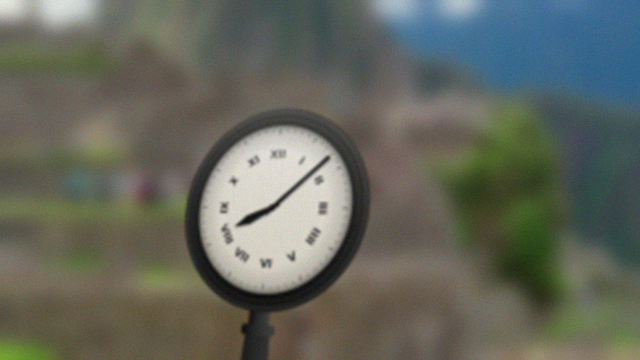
8.08
